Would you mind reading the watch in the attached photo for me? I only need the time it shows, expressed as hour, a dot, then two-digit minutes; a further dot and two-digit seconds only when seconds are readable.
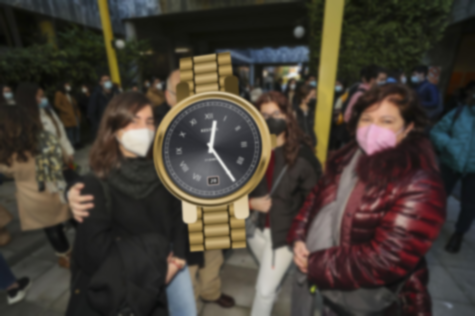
12.25
